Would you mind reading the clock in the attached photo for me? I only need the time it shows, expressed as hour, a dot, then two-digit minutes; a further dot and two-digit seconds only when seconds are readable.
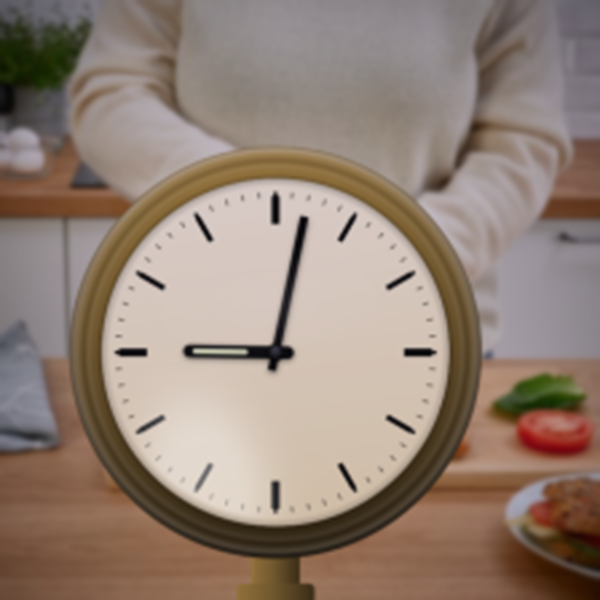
9.02
